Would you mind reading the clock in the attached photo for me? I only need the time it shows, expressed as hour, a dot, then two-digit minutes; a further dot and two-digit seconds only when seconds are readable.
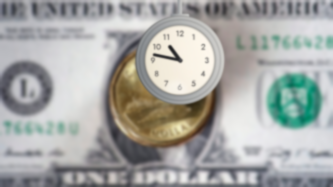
10.47
